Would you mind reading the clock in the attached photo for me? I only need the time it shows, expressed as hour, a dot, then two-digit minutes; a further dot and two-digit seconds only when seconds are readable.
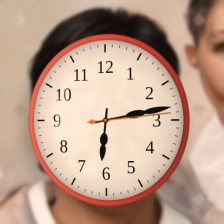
6.13.14
